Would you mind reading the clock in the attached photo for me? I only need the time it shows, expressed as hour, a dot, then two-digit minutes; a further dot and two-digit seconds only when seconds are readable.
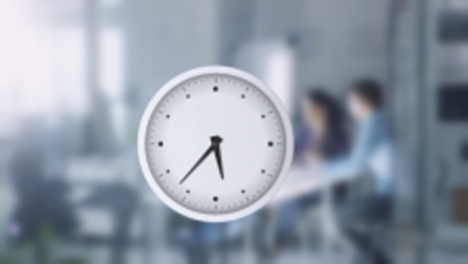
5.37
